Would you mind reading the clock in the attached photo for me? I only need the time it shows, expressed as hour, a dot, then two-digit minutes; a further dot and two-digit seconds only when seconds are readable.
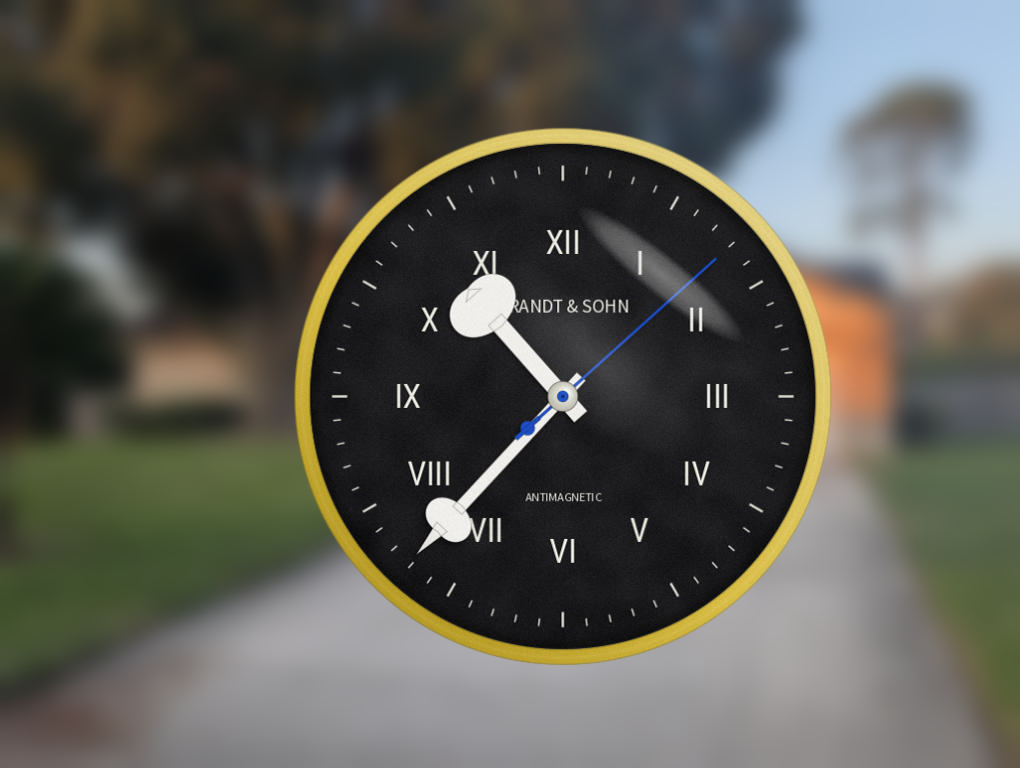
10.37.08
